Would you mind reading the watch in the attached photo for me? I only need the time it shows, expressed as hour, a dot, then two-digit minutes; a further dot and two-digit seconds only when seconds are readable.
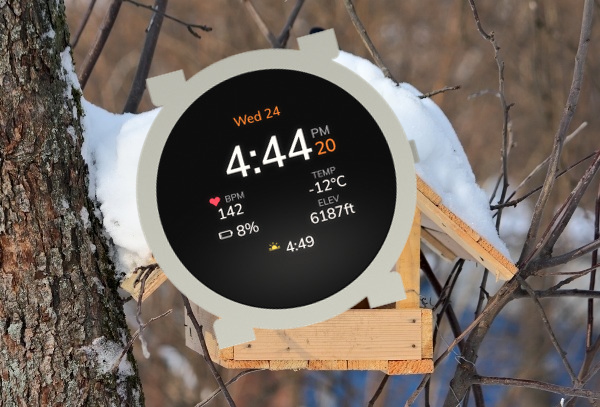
4.44.20
